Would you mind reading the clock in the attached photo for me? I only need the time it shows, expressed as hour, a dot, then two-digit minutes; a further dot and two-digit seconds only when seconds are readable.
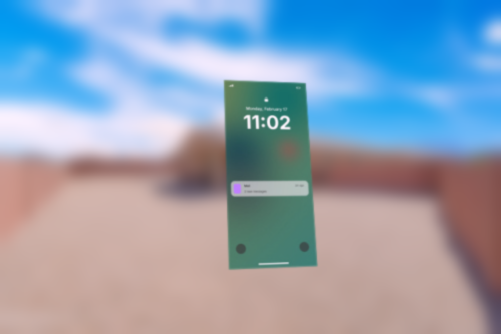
11.02
